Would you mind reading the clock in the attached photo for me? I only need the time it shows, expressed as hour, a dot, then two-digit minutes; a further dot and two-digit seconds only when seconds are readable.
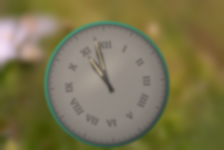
10.58
